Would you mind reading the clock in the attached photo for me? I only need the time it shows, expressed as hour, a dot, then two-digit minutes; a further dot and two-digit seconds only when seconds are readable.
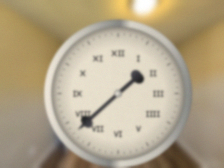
1.38
